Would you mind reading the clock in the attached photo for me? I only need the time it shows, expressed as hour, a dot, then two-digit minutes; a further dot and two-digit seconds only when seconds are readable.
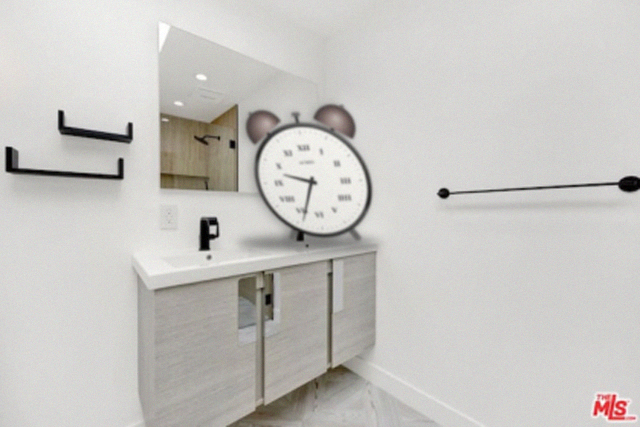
9.34
